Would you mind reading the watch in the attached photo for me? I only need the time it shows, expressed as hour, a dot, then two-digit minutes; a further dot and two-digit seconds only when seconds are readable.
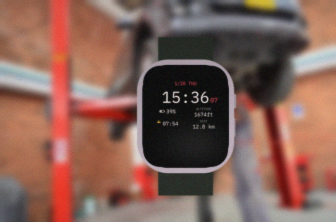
15.36
